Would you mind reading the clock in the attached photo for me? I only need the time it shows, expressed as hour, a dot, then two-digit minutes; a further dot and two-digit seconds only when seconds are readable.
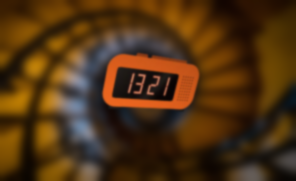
13.21
